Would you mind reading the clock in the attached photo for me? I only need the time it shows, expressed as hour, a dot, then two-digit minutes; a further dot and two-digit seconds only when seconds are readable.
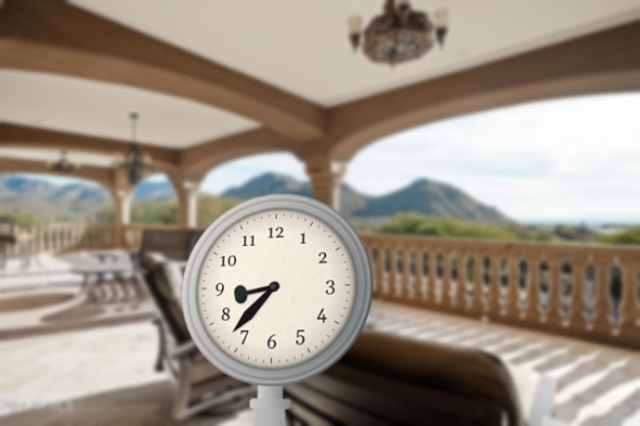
8.37
